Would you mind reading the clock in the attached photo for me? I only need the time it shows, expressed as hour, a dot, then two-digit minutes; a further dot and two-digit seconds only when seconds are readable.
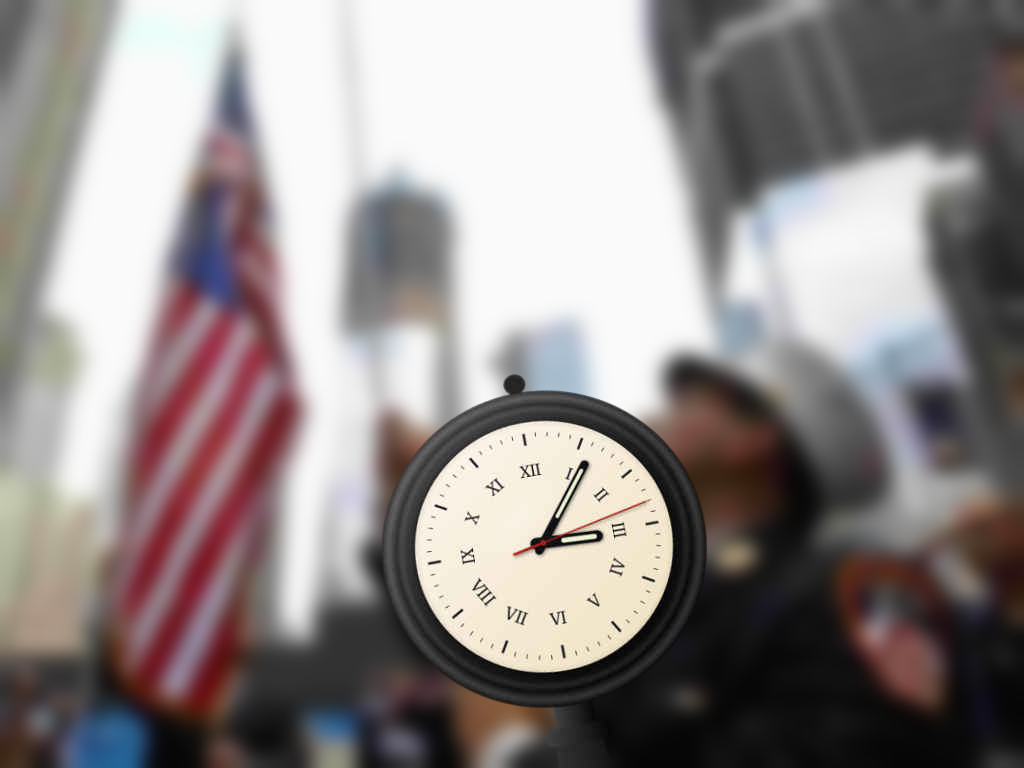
3.06.13
